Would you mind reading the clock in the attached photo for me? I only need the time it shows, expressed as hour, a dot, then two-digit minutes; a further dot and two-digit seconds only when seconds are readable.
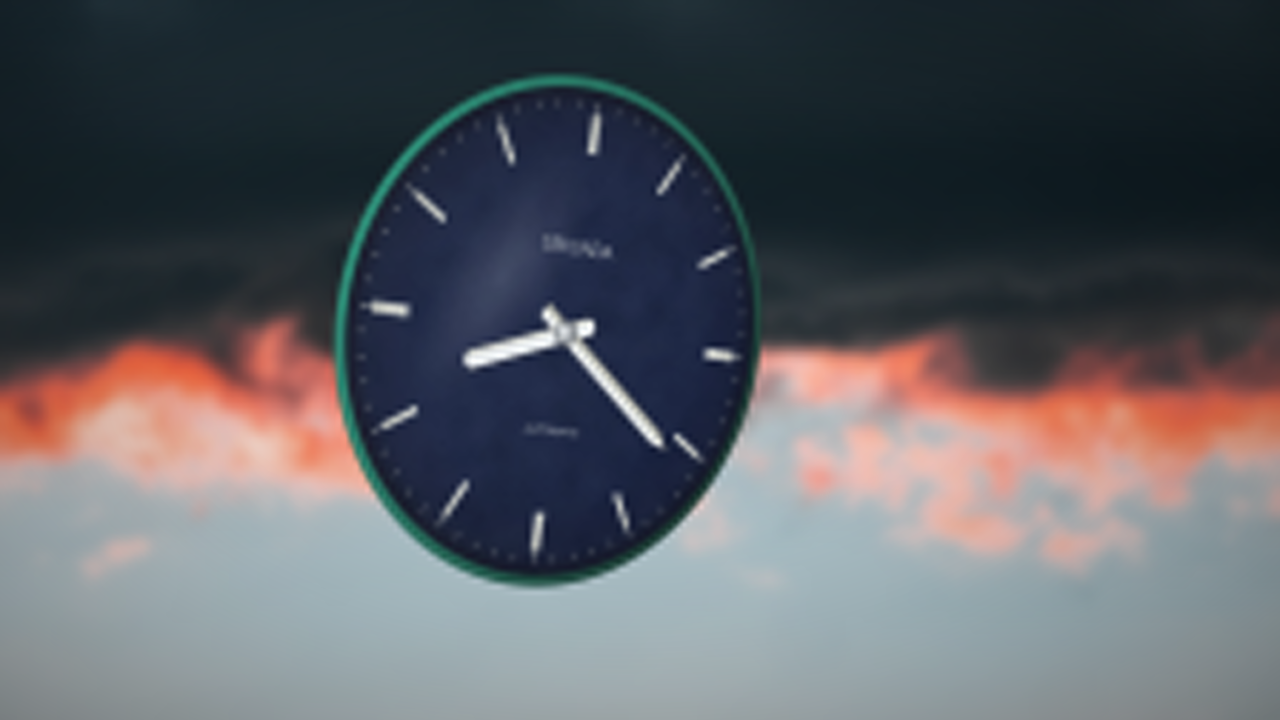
8.21
